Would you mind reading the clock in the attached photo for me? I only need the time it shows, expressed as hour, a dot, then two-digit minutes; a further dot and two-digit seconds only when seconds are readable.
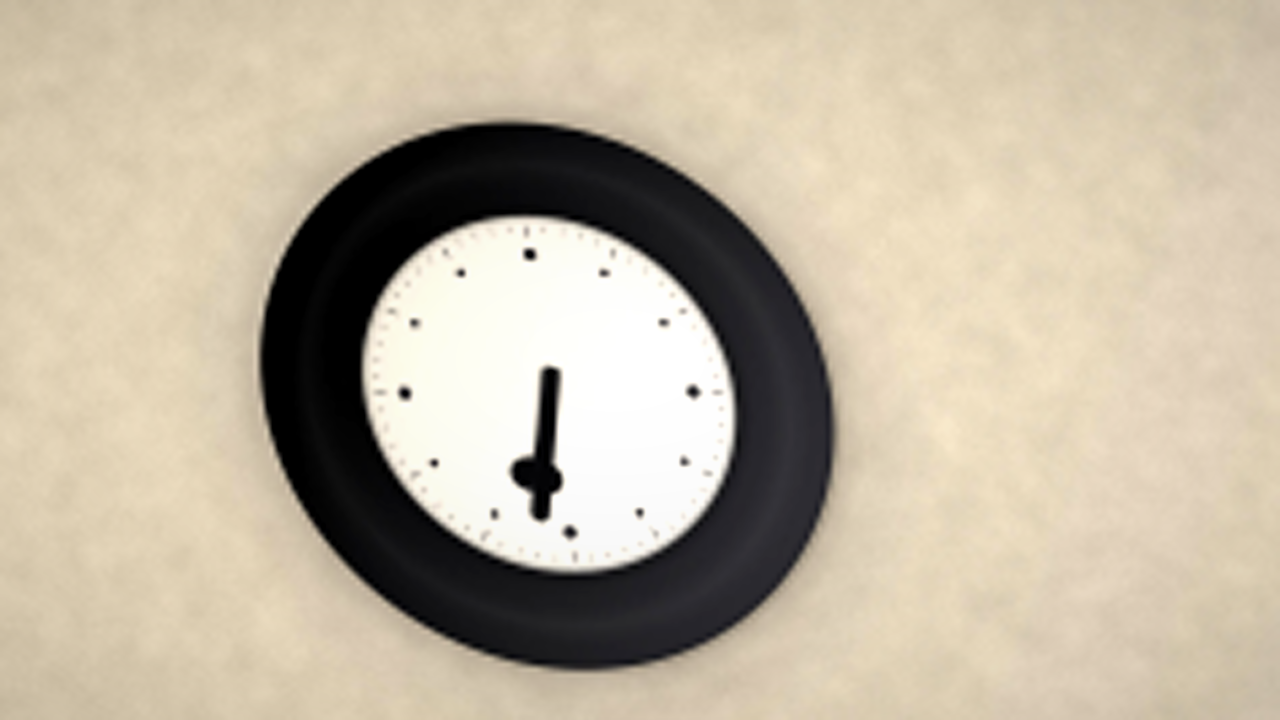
6.32
